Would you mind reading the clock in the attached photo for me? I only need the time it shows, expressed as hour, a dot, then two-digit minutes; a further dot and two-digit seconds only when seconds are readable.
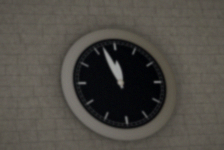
11.57
